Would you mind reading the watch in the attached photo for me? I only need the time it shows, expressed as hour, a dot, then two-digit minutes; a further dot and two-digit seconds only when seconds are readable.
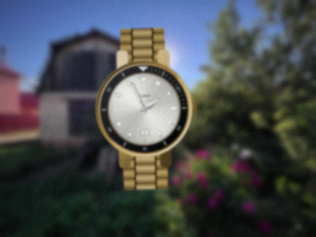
1.56
